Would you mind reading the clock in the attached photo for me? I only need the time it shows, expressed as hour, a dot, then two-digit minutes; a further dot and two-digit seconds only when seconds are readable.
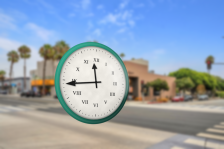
11.44
